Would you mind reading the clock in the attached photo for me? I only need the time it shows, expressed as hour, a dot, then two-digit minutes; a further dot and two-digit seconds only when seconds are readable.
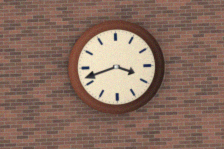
3.42
